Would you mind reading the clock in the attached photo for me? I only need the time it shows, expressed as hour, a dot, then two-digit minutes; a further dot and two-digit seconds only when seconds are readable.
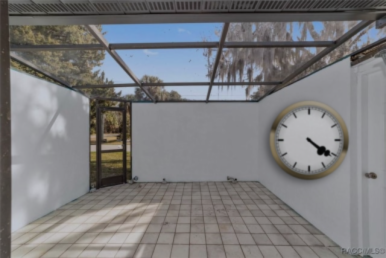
4.21
